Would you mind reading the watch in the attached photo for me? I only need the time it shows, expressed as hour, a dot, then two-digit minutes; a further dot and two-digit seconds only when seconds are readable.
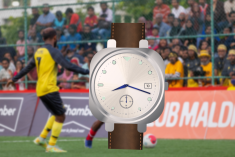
8.18
